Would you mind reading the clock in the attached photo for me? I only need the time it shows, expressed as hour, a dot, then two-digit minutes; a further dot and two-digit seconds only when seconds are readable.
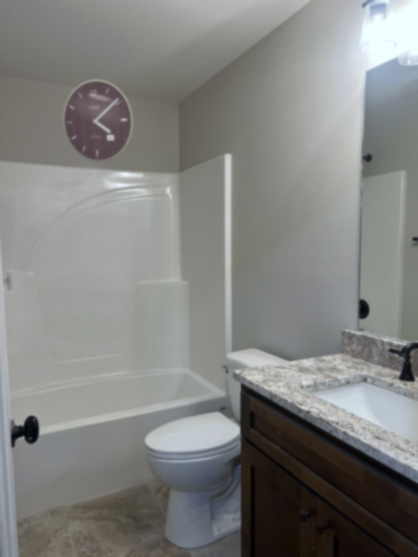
4.09
